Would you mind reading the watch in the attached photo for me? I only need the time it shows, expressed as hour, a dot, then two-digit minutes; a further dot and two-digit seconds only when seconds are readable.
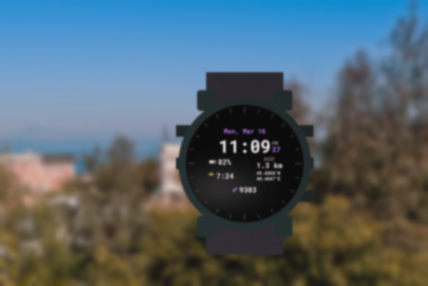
11.09
